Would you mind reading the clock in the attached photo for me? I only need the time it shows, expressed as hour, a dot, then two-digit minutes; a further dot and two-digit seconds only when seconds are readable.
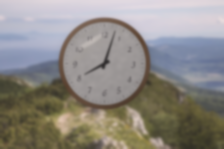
8.03
